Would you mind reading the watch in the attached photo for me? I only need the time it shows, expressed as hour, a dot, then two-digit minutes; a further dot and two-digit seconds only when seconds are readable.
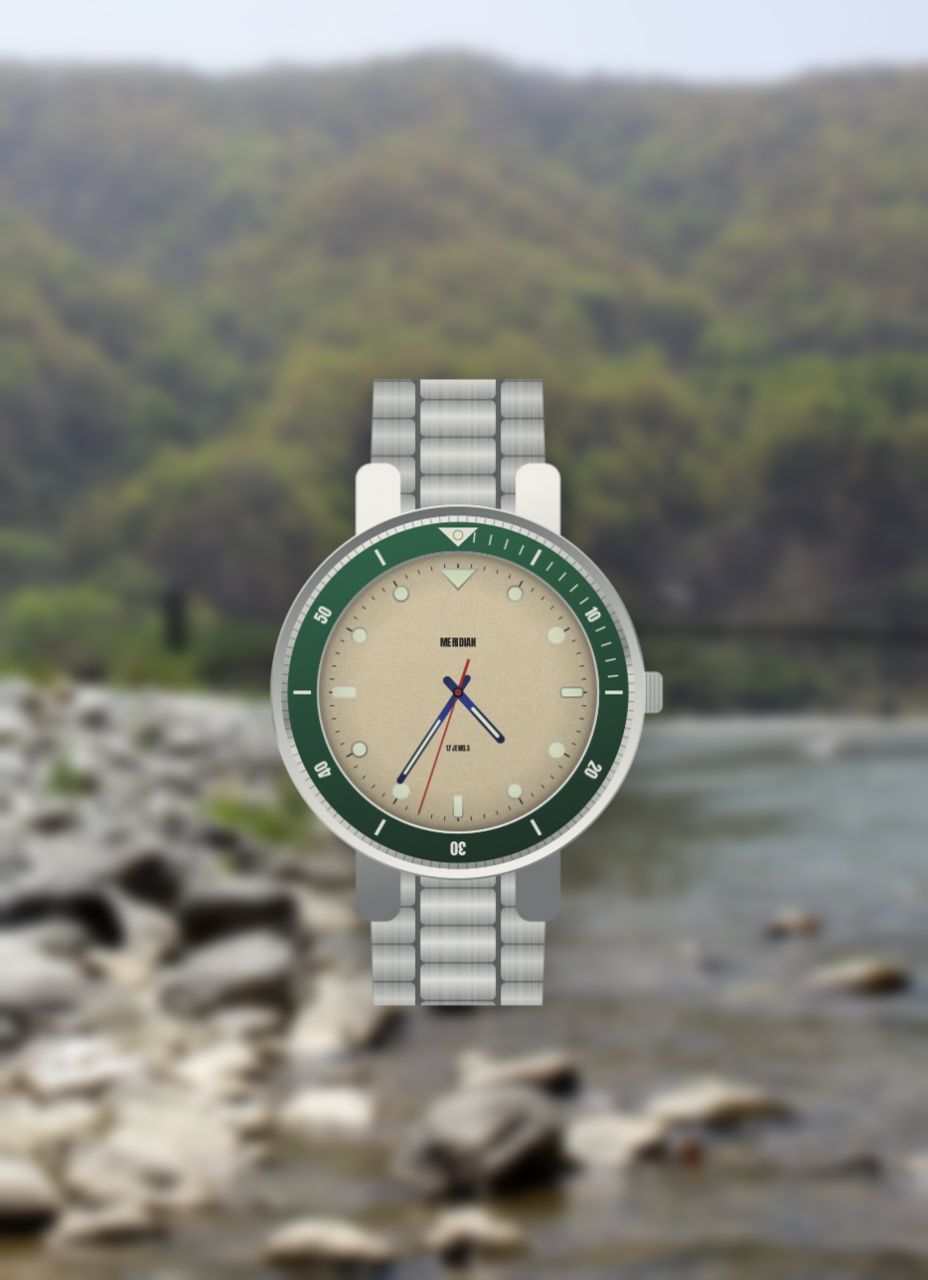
4.35.33
